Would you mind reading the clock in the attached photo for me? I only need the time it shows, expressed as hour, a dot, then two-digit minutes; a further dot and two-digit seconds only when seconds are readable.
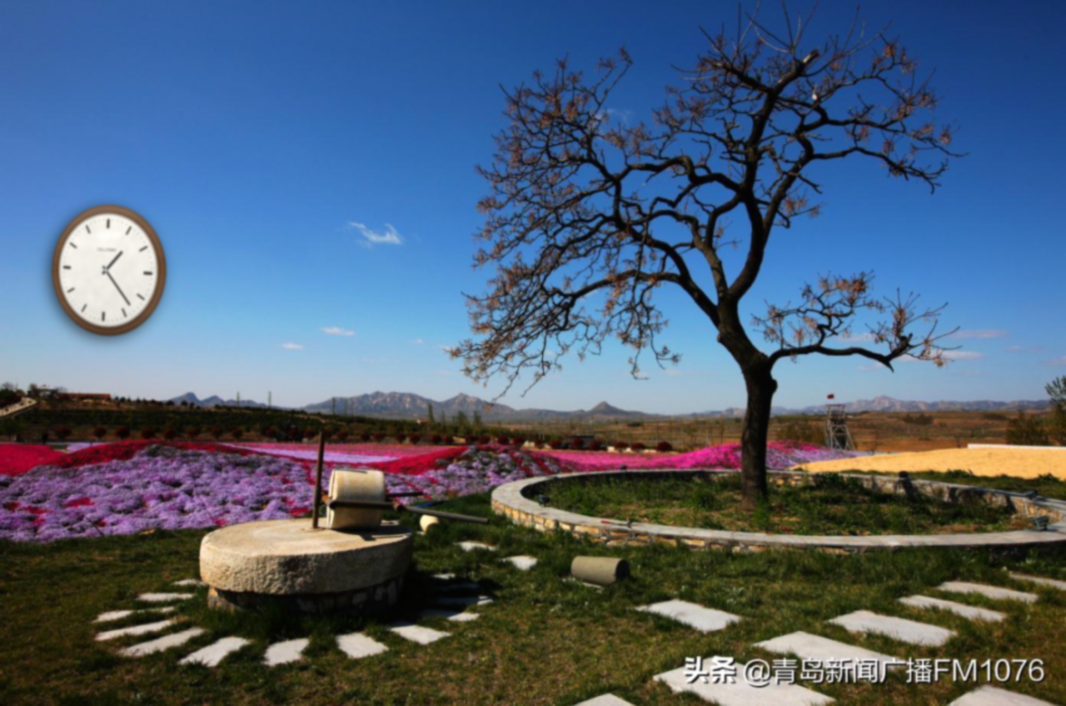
1.23
